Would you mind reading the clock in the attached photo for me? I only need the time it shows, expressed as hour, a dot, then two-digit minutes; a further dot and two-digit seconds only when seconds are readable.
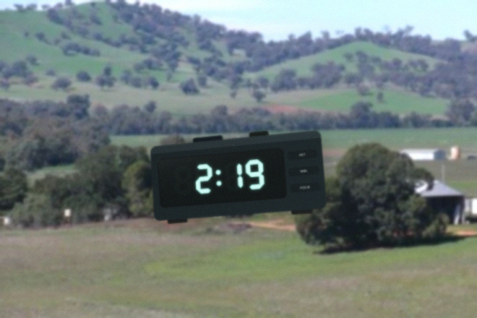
2.19
